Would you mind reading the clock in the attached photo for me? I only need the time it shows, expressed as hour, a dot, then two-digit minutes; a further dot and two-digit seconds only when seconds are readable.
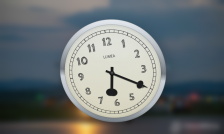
6.20
